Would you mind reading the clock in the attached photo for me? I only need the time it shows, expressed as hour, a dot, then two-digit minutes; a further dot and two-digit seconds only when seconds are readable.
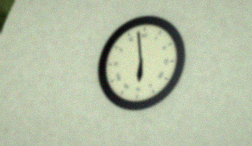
5.58
